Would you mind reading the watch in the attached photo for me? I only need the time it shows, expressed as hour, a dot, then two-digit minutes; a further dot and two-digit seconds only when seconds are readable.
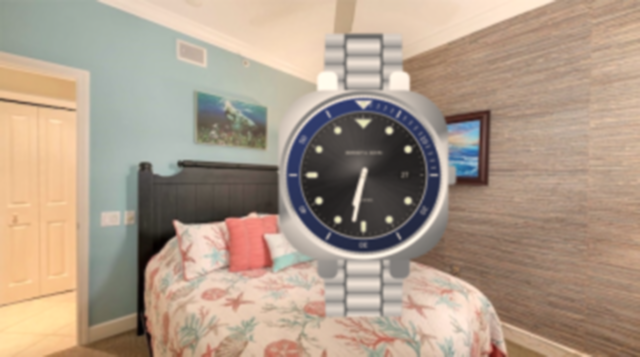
6.32
